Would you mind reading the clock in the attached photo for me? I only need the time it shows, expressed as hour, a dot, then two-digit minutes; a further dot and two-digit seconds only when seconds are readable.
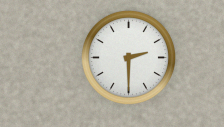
2.30
